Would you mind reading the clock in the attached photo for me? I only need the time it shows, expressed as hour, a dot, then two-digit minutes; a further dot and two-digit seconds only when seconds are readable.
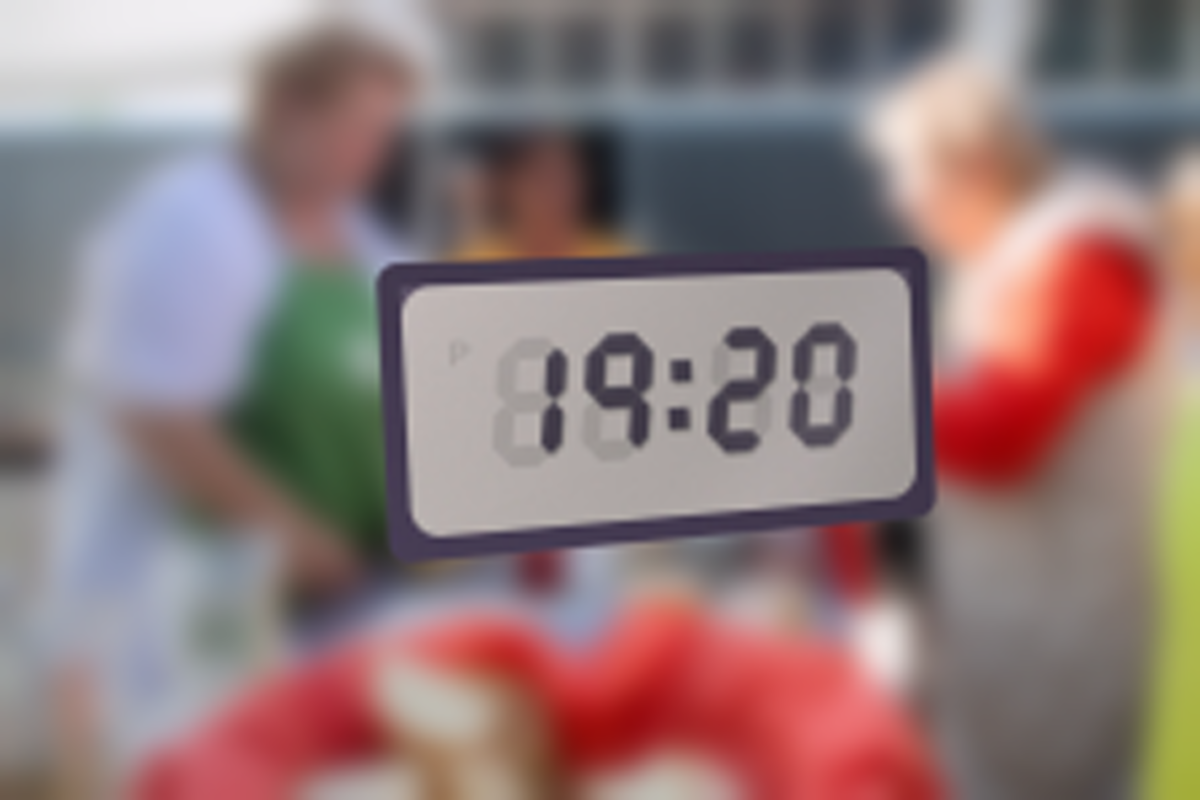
19.20
